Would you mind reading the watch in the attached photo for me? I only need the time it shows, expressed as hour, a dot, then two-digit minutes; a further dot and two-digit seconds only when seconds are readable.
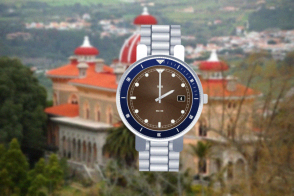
2.00
